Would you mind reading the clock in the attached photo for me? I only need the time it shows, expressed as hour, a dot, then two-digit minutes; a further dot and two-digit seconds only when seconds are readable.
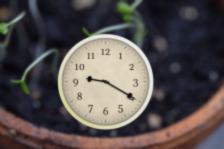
9.20
